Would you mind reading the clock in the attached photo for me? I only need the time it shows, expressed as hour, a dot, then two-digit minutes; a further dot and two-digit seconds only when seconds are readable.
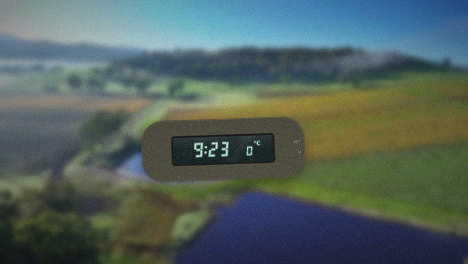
9.23
